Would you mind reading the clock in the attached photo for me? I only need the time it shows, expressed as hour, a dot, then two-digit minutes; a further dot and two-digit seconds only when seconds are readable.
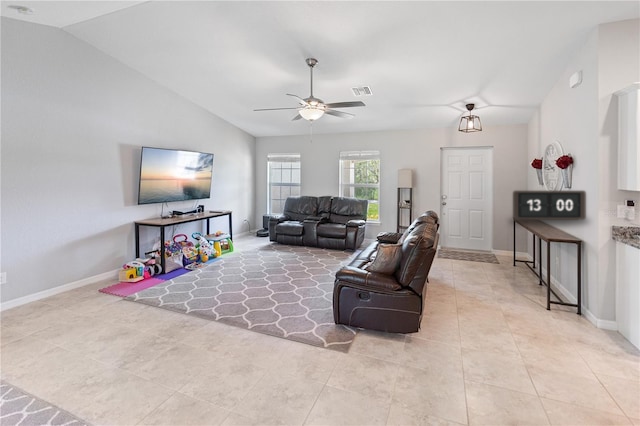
13.00
